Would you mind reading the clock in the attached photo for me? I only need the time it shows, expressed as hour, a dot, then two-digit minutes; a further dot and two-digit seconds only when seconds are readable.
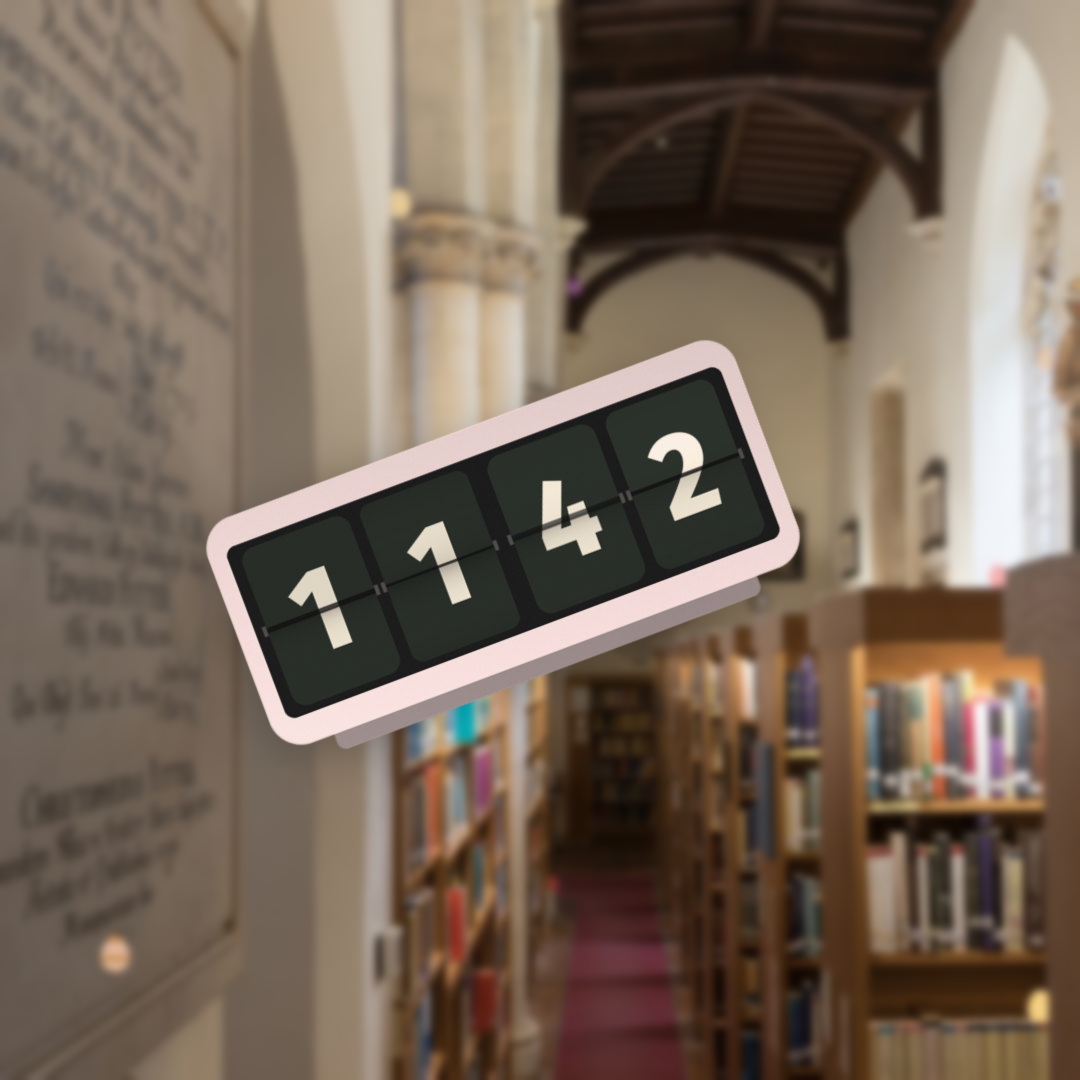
11.42
